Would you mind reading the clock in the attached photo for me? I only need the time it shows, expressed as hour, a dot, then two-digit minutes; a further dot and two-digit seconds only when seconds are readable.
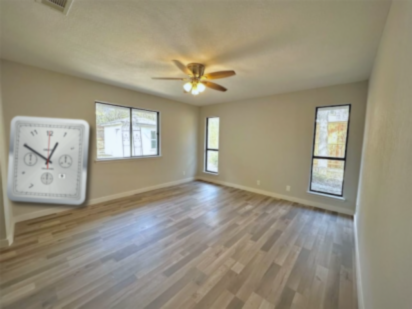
12.50
